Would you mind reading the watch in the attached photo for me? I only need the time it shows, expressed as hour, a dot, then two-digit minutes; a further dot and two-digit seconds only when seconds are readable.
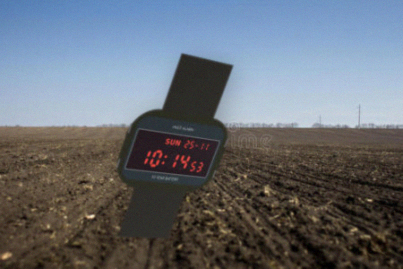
10.14.53
